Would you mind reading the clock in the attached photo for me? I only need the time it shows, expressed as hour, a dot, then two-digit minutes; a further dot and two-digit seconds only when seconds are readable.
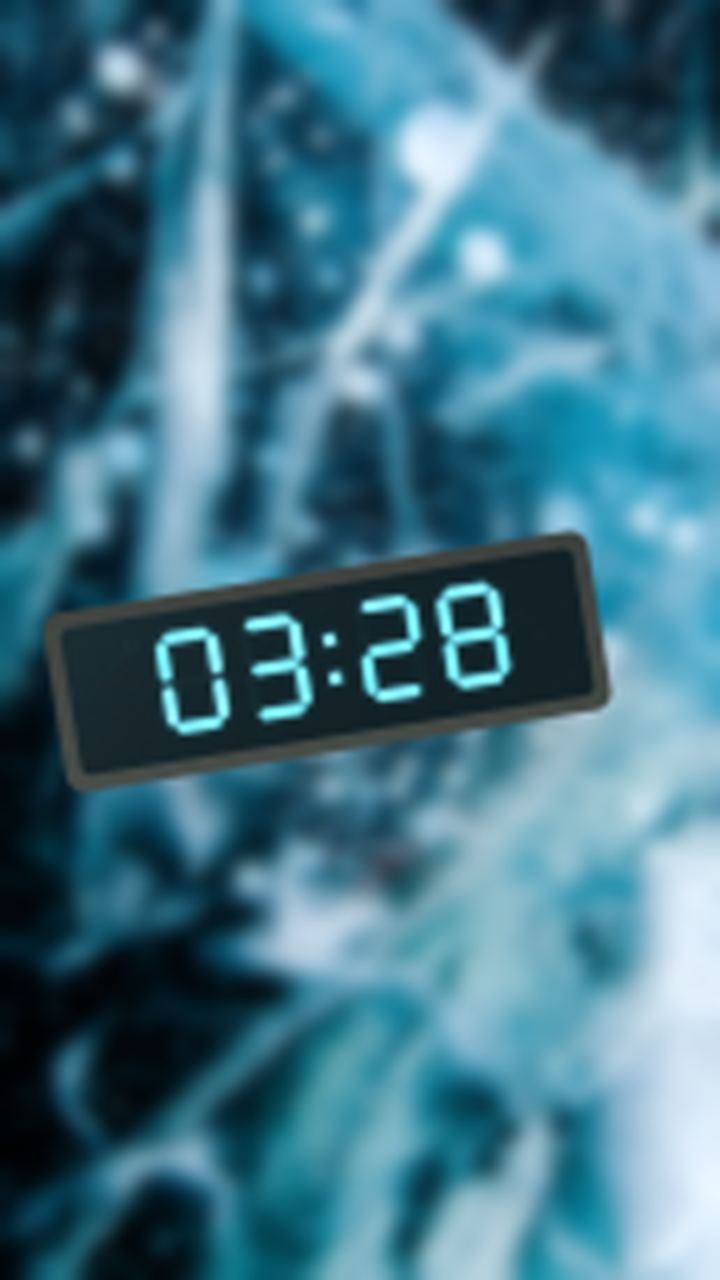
3.28
